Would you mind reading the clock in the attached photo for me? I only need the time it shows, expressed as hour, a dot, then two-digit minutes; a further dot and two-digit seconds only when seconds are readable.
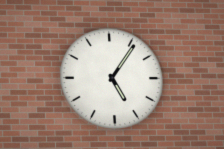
5.06
